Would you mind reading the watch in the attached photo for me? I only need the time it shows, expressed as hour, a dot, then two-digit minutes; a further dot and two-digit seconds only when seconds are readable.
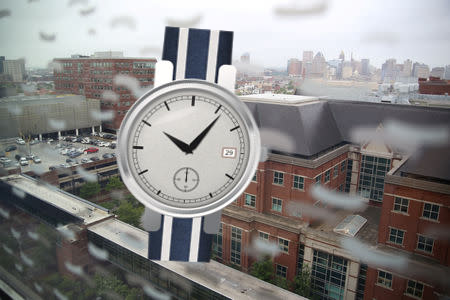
10.06
